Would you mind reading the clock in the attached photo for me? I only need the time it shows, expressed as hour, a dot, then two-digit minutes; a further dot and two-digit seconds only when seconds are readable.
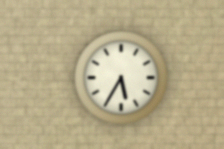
5.35
